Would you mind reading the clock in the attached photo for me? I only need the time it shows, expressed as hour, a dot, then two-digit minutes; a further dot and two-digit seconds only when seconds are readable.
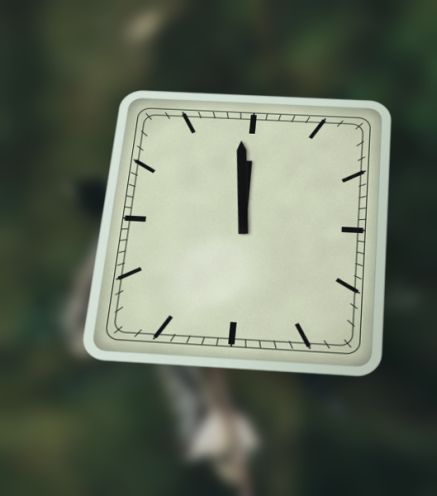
11.59
